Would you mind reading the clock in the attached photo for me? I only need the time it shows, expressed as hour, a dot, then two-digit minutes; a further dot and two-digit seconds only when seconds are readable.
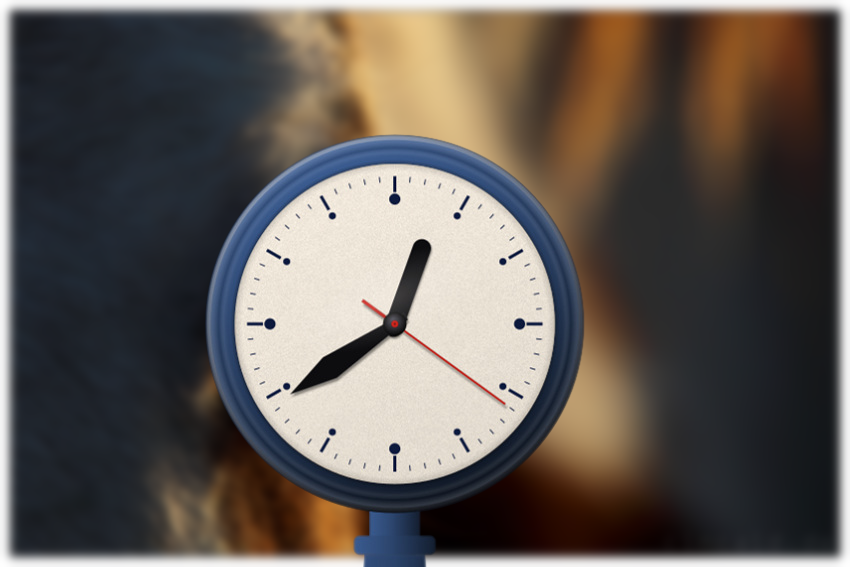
12.39.21
